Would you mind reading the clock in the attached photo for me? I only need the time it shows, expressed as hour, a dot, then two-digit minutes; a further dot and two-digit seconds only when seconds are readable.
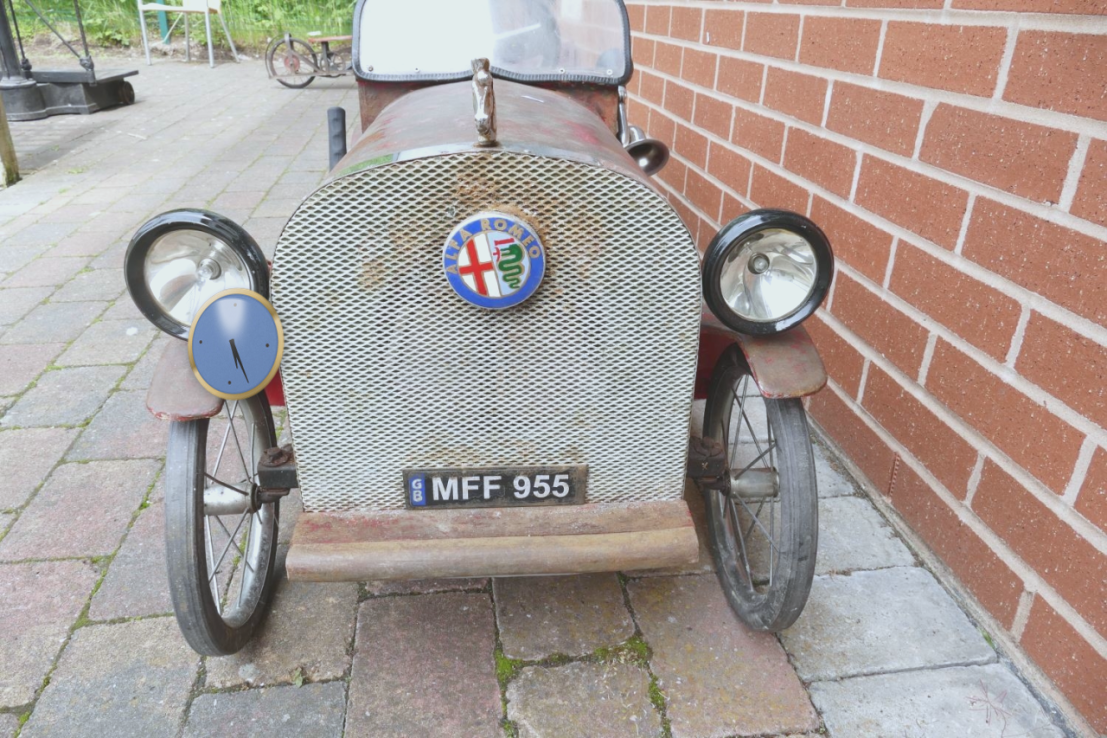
5.25
